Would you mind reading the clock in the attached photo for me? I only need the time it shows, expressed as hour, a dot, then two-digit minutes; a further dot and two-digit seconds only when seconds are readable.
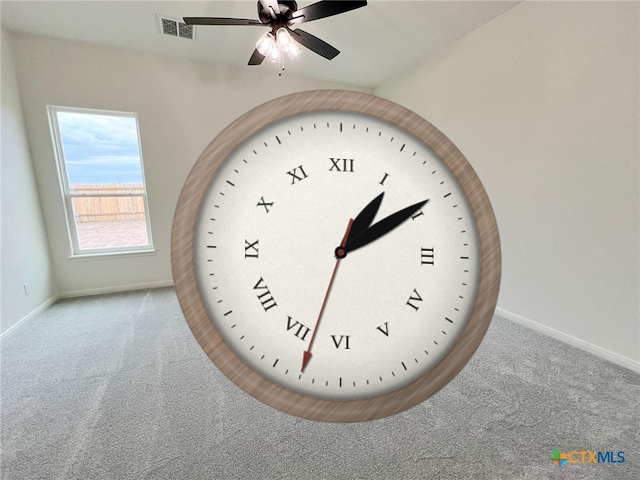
1.09.33
